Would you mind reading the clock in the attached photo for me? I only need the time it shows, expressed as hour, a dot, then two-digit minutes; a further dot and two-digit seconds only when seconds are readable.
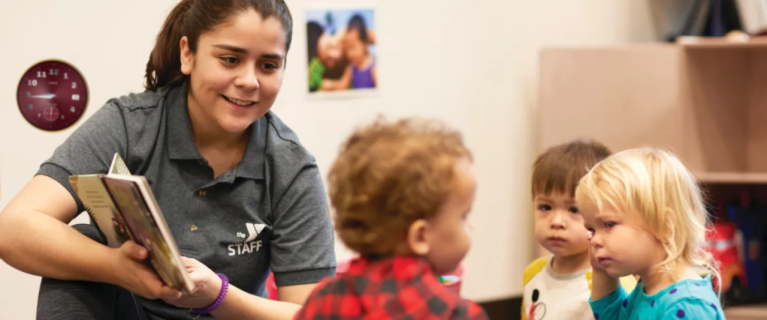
8.44
